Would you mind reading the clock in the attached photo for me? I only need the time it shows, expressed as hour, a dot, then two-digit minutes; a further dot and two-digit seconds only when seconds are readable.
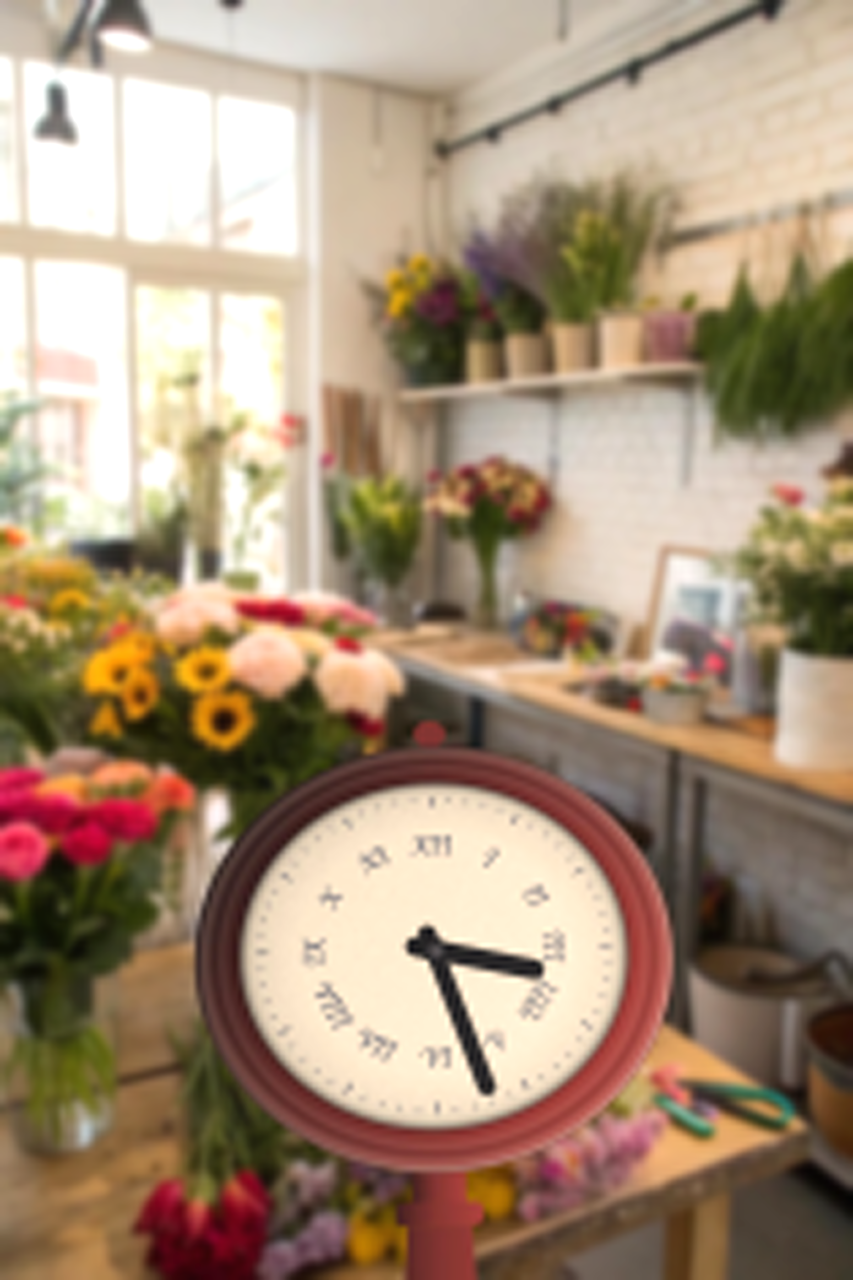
3.27
